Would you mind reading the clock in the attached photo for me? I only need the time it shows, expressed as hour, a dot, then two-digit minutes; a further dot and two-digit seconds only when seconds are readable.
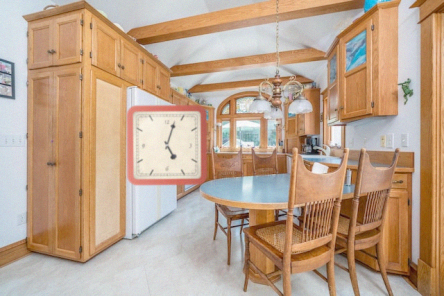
5.03
